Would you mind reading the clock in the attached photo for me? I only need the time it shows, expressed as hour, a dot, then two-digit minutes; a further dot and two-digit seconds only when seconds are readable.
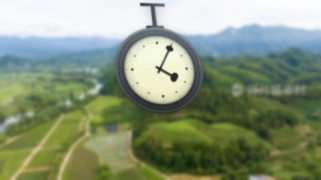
4.05
